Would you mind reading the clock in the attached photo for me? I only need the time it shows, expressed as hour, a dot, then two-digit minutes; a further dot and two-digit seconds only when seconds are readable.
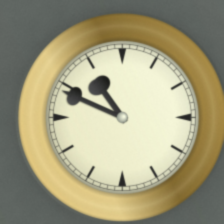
10.49
